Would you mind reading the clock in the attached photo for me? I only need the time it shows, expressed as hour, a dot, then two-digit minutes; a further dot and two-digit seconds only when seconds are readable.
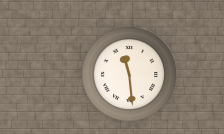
11.29
